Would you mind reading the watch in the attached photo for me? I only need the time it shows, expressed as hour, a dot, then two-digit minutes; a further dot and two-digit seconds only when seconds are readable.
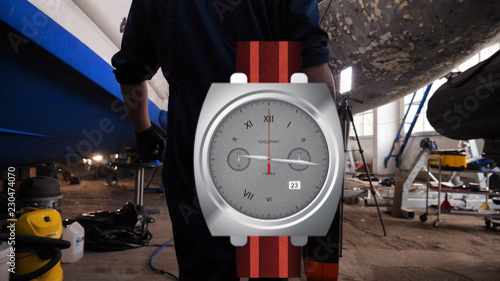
9.16
